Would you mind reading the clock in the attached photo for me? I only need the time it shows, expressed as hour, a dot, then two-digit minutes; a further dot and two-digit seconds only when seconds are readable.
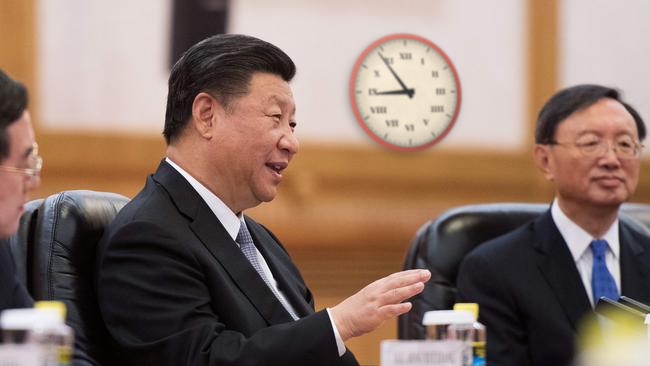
8.54
